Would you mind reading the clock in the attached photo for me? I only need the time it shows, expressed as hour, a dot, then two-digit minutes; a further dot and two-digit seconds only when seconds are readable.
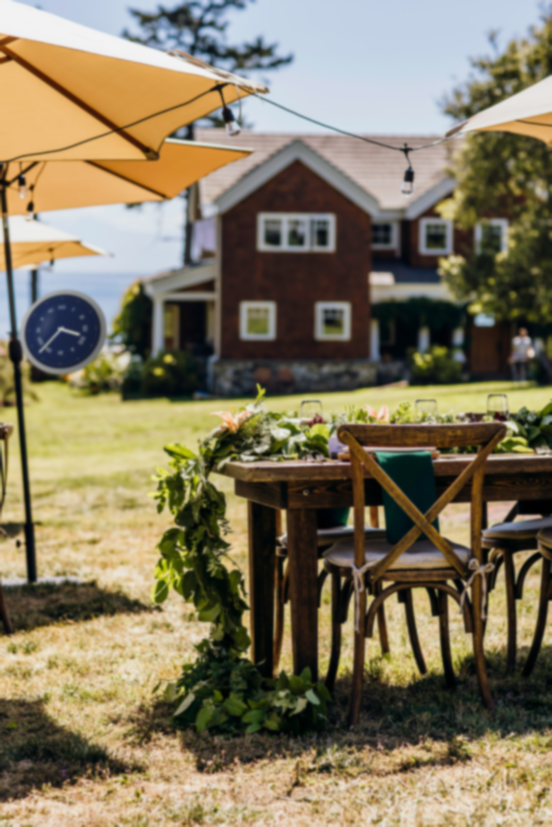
3.37
